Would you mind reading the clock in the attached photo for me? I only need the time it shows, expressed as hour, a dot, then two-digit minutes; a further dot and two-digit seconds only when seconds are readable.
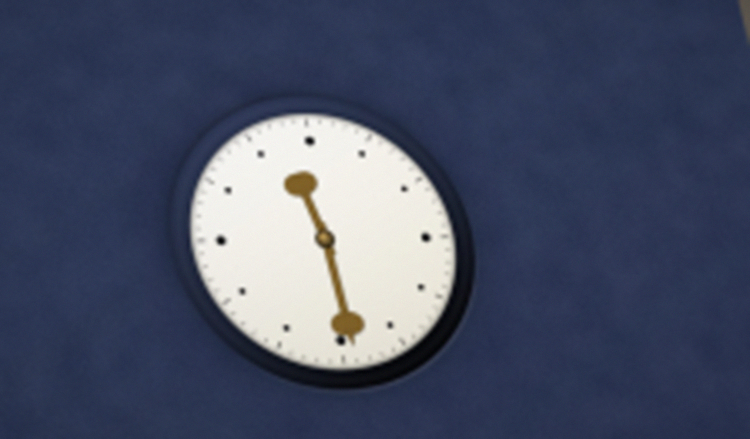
11.29
